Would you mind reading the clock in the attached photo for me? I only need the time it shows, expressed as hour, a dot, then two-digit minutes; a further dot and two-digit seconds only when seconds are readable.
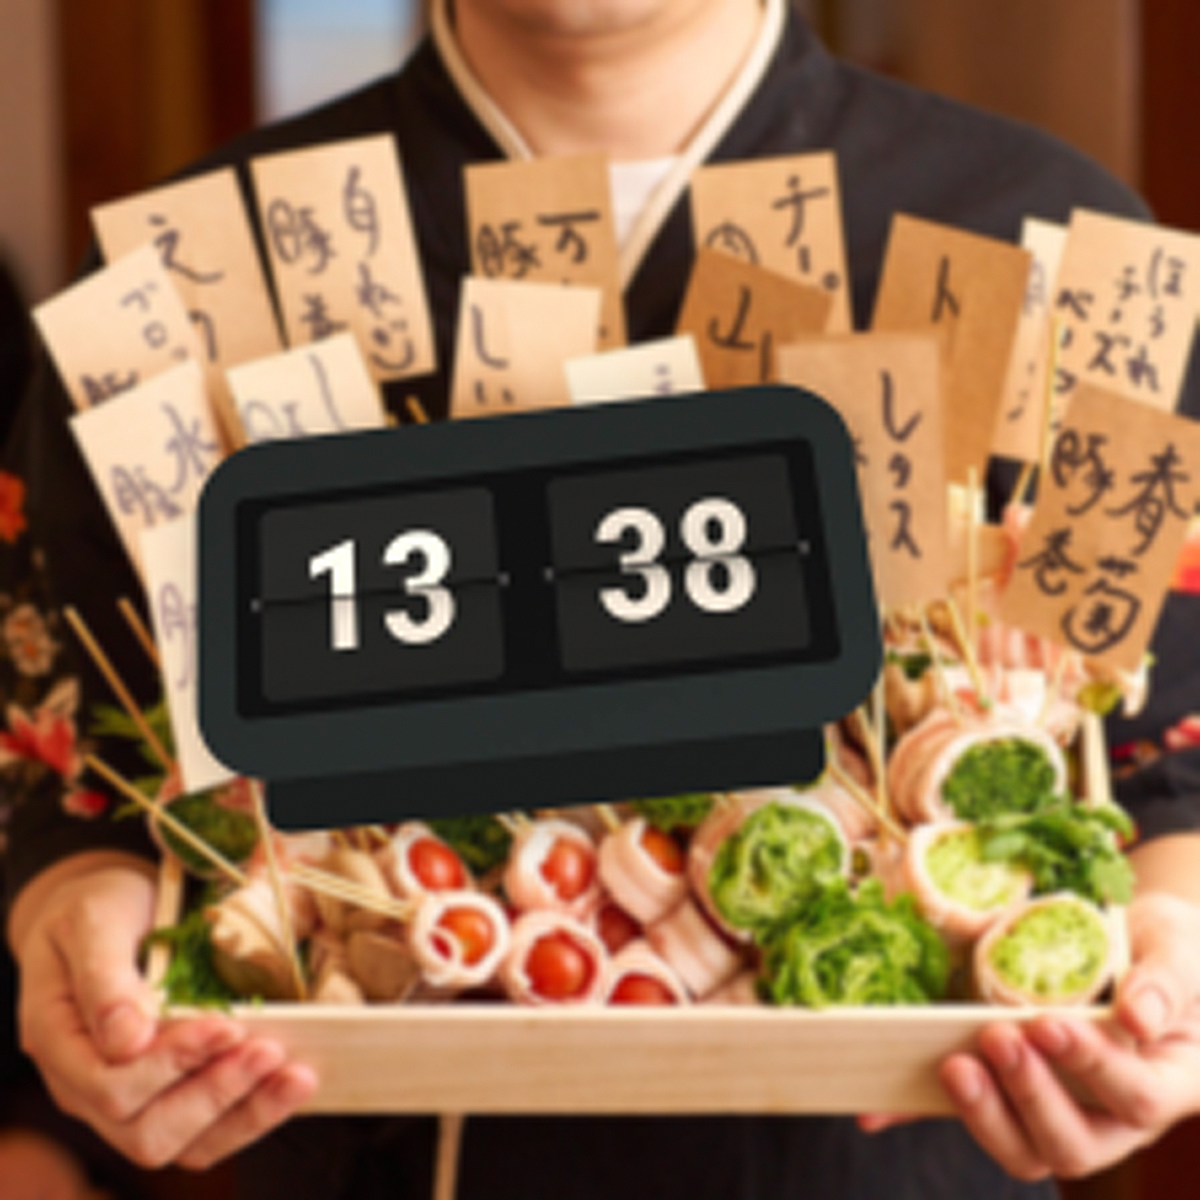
13.38
